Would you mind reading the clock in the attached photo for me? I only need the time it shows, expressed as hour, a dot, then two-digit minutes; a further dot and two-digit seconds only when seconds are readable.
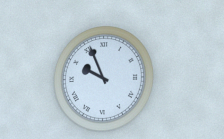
9.56
